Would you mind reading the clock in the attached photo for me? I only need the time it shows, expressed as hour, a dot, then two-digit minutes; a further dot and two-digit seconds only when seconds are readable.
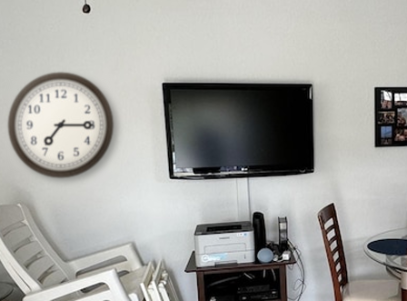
7.15
